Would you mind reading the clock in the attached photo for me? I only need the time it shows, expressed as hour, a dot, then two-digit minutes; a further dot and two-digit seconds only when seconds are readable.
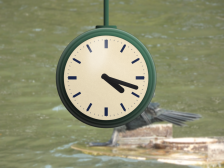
4.18
